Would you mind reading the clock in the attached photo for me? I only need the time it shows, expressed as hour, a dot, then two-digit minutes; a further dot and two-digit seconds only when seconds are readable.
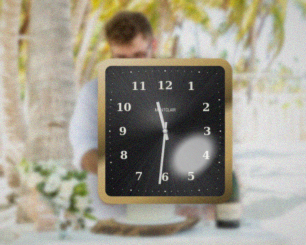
11.31
